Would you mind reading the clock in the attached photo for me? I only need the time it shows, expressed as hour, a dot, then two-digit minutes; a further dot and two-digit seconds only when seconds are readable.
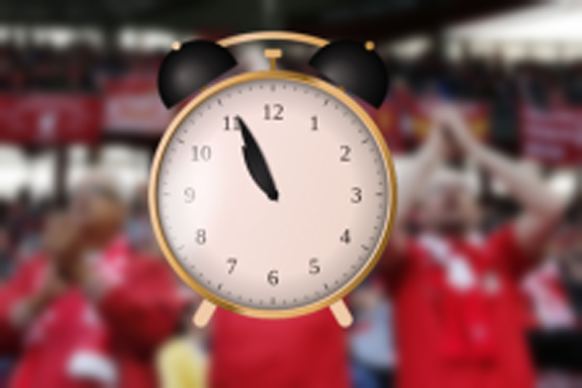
10.56
